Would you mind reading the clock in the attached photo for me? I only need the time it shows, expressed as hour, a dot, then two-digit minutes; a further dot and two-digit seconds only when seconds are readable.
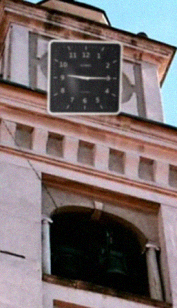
9.15
